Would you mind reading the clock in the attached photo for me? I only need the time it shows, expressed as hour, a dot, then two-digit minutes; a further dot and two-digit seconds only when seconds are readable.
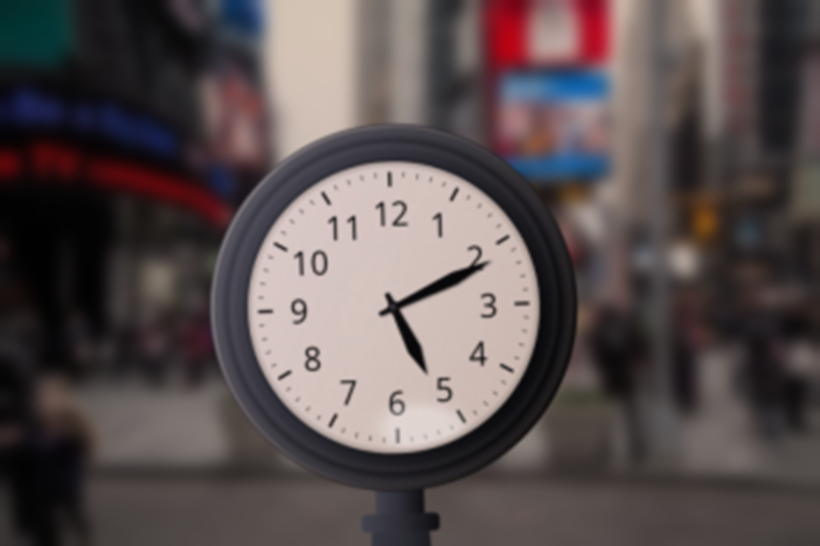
5.11
